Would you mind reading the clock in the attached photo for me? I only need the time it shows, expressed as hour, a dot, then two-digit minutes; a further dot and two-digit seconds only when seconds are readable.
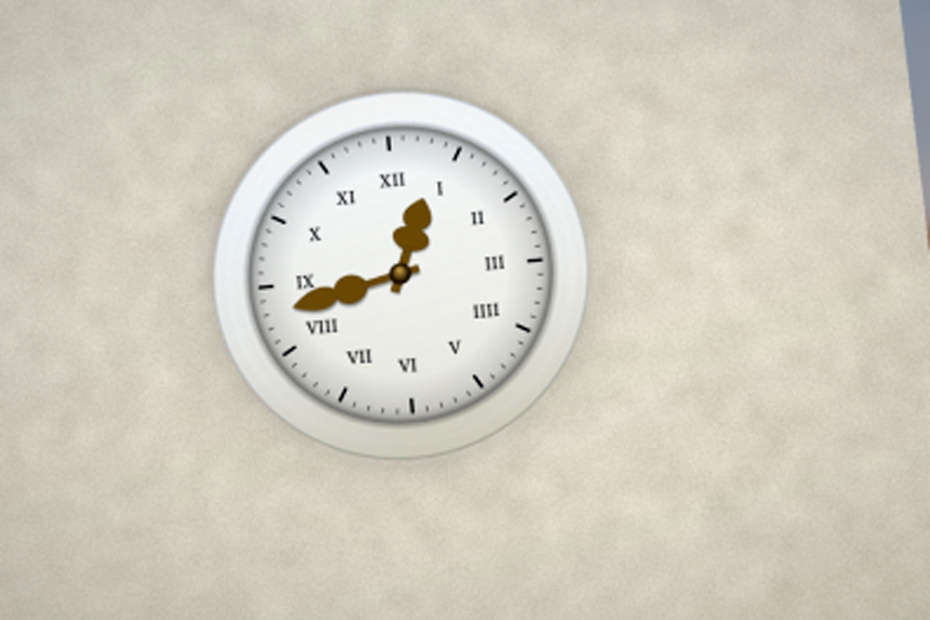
12.43
